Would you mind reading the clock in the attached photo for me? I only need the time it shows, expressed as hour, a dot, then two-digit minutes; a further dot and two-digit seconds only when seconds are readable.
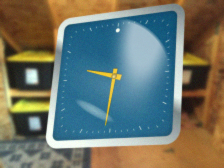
9.31
